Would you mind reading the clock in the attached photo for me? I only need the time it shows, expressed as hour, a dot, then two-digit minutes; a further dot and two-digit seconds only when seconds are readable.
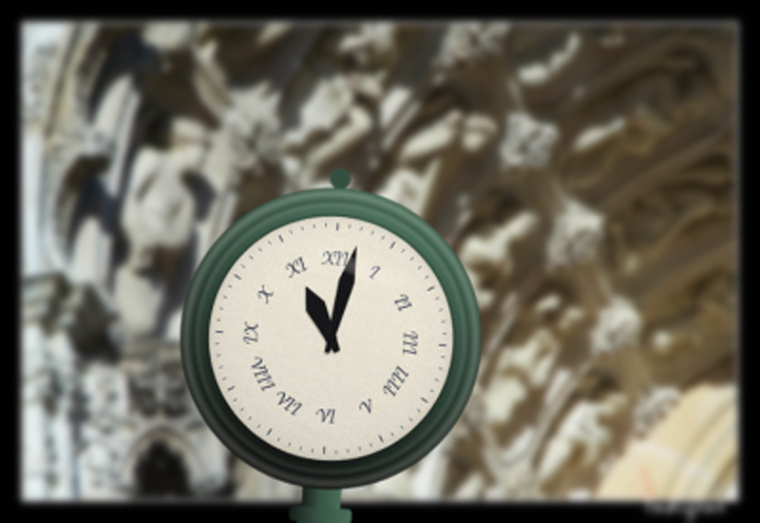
11.02
